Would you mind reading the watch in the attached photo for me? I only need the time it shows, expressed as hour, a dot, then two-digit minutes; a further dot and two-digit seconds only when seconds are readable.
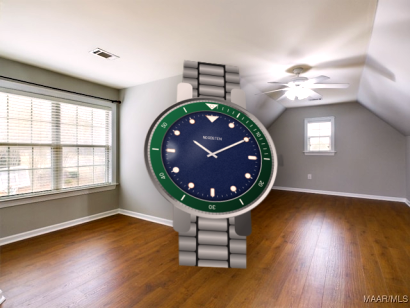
10.10
